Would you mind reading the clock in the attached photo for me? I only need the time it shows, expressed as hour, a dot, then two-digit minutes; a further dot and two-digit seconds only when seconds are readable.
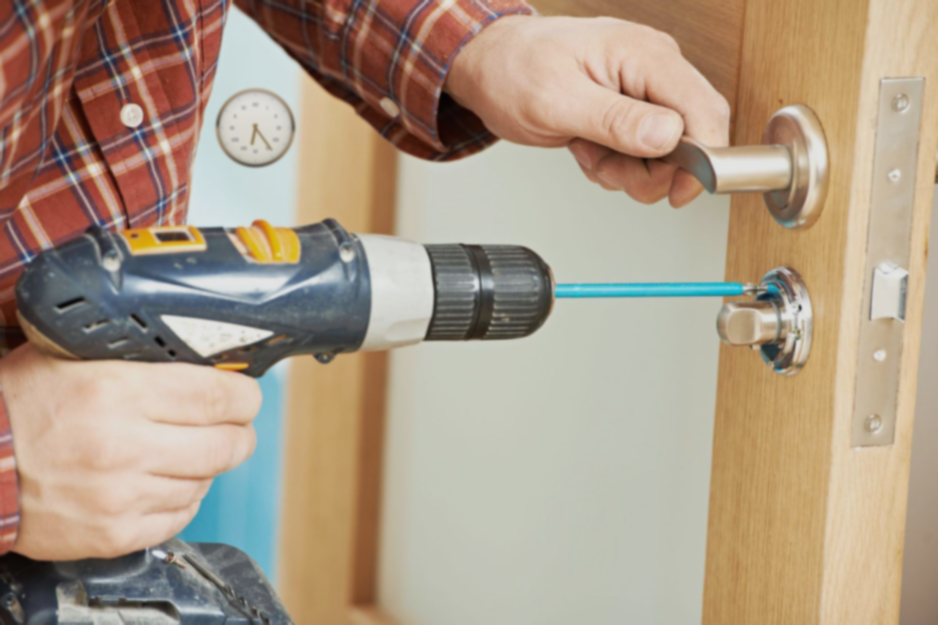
6.24
